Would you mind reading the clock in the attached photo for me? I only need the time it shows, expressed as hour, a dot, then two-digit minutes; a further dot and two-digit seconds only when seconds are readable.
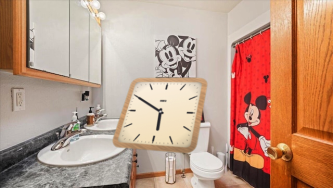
5.50
